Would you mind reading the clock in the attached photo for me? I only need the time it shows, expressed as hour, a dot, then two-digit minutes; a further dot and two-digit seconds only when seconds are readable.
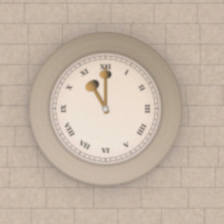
11.00
